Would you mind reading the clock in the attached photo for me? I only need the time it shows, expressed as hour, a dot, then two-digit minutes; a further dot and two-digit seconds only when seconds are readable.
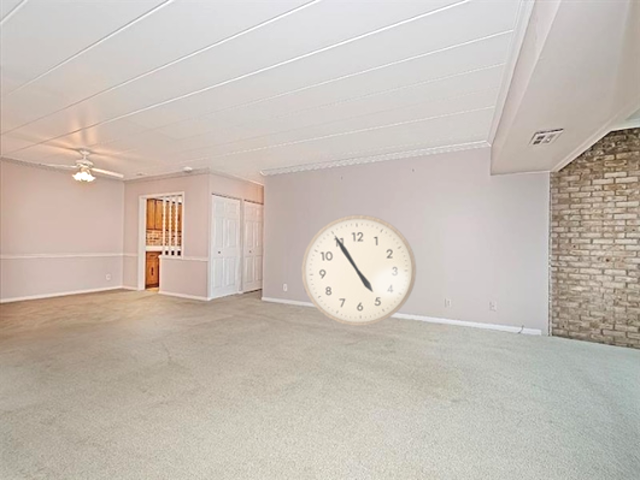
4.55
